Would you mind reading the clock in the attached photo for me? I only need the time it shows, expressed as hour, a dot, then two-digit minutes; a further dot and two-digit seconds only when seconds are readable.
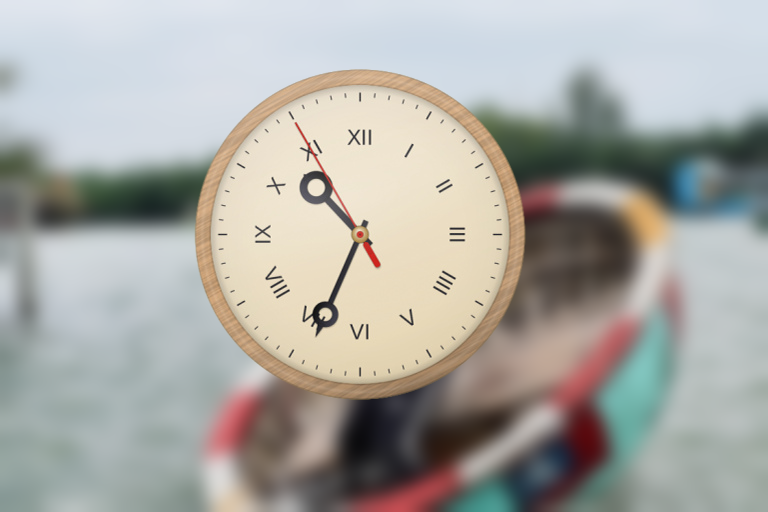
10.33.55
